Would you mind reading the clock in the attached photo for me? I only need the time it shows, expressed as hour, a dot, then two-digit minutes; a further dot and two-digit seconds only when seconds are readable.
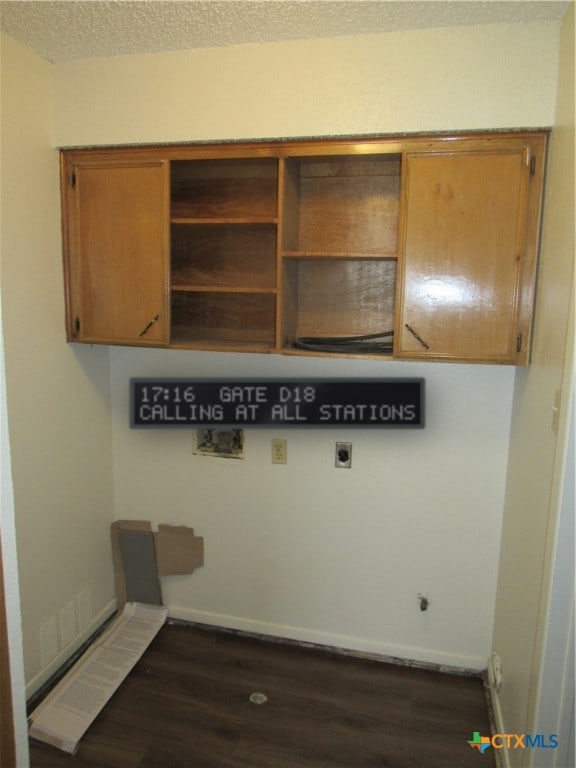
17.16
